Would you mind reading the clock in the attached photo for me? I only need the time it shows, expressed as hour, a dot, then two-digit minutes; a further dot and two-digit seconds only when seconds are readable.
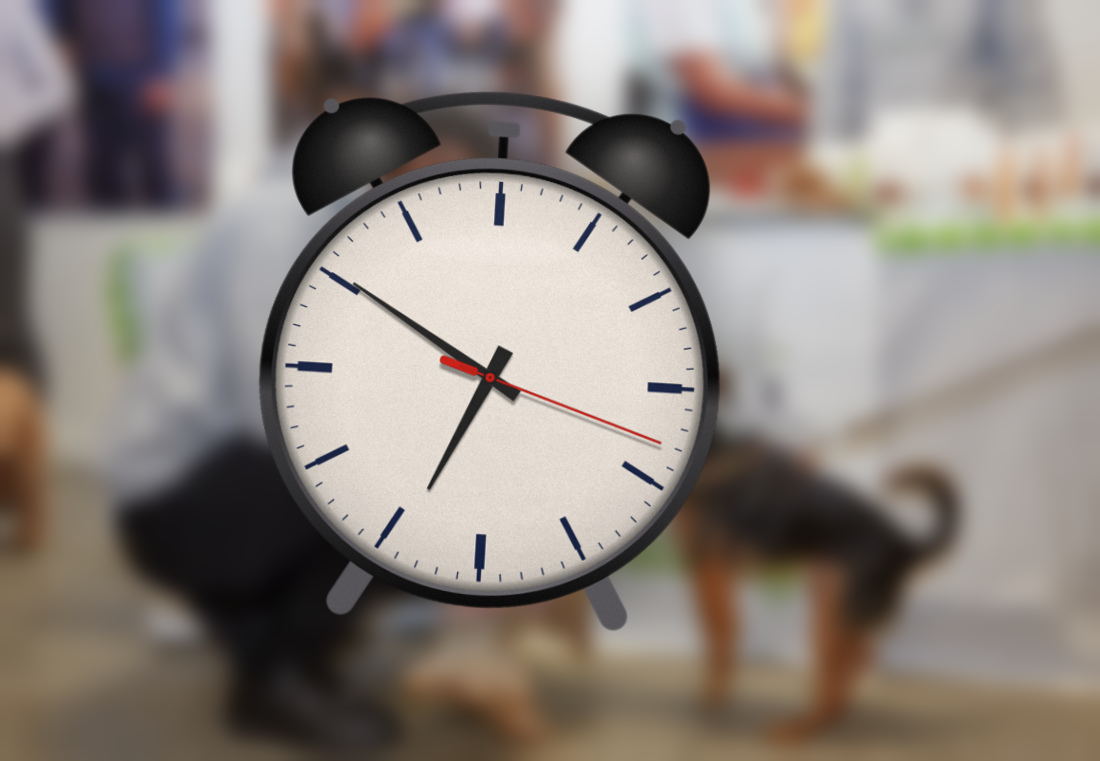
6.50.18
